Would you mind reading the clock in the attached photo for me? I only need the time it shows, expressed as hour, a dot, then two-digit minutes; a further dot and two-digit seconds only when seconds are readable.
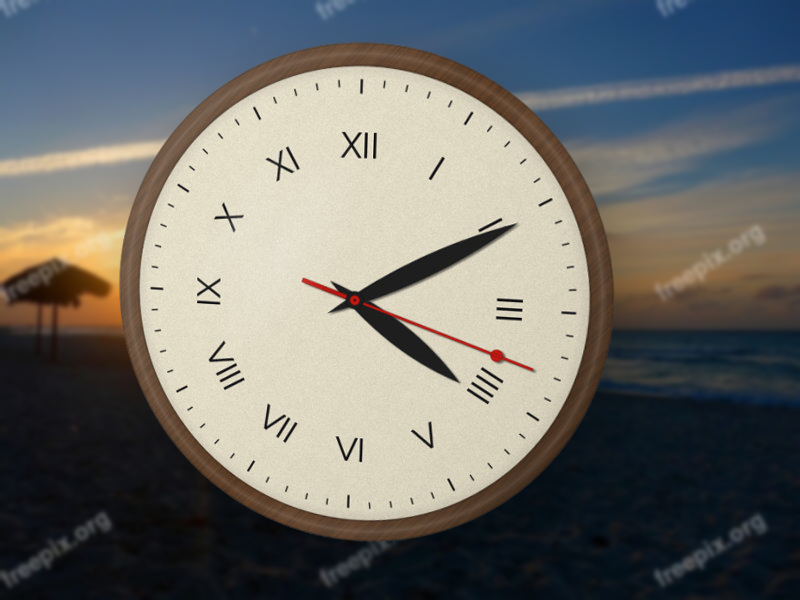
4.10.18
